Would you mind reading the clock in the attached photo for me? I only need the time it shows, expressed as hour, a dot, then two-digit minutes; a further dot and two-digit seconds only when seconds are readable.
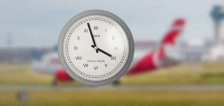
3.57
